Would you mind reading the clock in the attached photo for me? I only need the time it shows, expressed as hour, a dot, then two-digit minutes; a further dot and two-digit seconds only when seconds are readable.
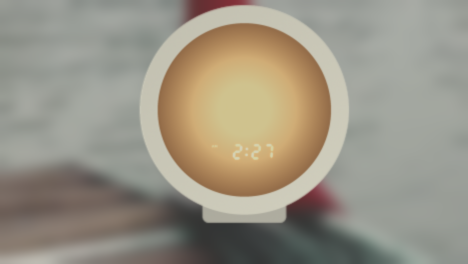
2.27
